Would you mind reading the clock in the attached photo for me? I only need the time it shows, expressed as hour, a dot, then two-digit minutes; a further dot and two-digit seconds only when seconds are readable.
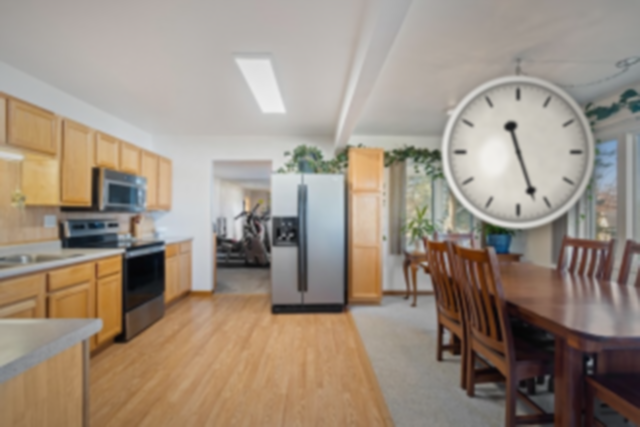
11.27
